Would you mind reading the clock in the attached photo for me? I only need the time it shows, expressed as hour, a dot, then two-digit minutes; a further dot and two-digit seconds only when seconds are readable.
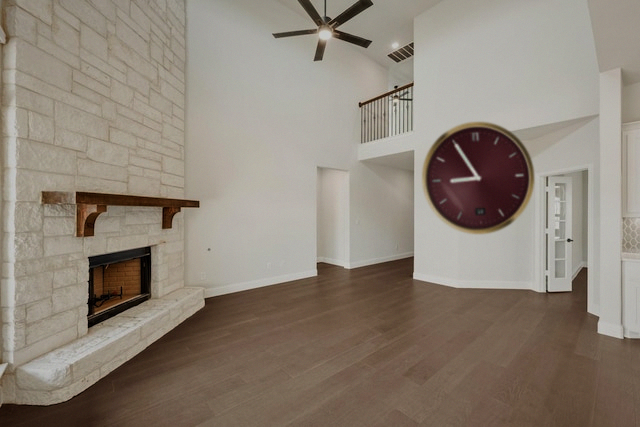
8.55
